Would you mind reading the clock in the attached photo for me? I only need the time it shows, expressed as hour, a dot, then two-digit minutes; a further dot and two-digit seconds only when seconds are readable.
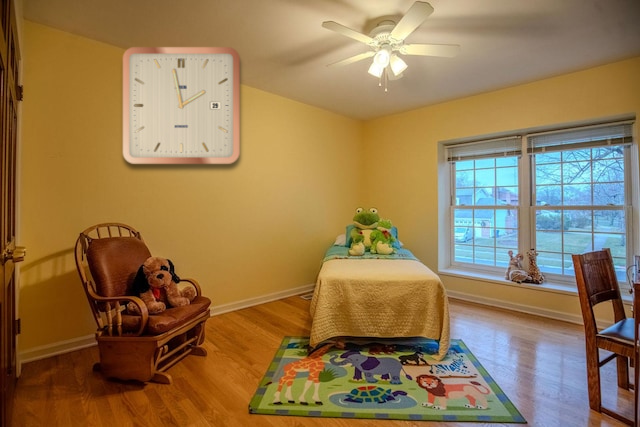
1.58
